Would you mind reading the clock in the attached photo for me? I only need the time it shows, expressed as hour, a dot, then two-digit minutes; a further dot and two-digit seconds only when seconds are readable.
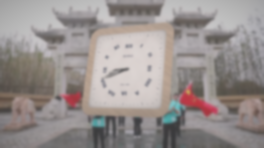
8.42
